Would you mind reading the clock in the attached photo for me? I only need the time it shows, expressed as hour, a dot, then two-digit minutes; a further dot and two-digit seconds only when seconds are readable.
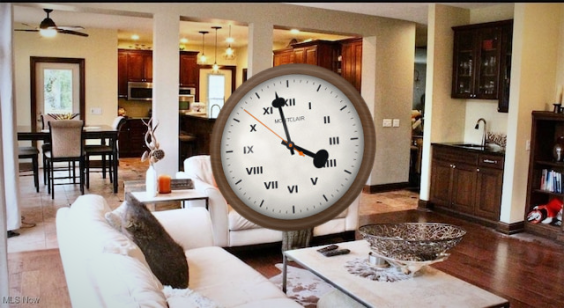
3.57.52
